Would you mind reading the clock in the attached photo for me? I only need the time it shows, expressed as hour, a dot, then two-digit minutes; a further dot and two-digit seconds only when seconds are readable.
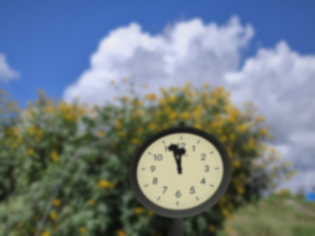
11.57
